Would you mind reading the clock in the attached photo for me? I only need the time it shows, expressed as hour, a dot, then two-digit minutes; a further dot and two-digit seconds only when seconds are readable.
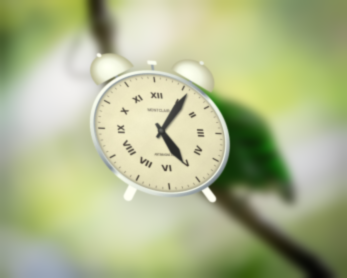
5.06
